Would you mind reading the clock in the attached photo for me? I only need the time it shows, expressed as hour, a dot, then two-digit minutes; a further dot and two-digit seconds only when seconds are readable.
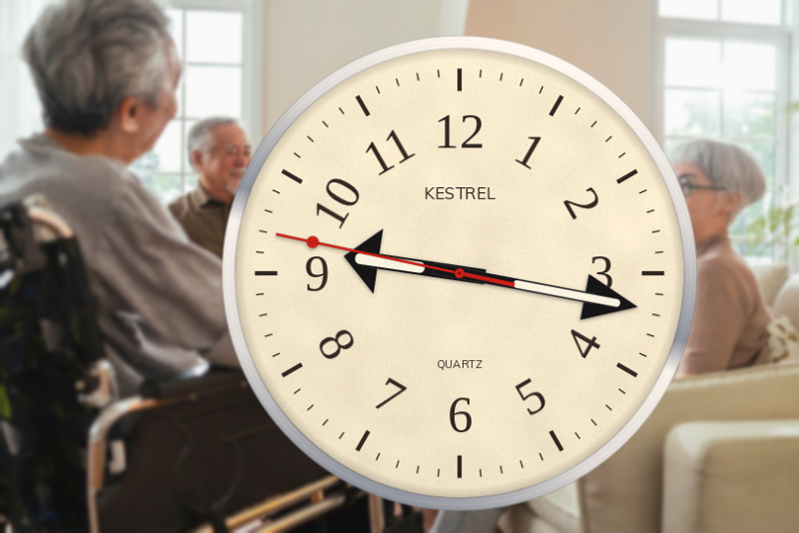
9.16.47
